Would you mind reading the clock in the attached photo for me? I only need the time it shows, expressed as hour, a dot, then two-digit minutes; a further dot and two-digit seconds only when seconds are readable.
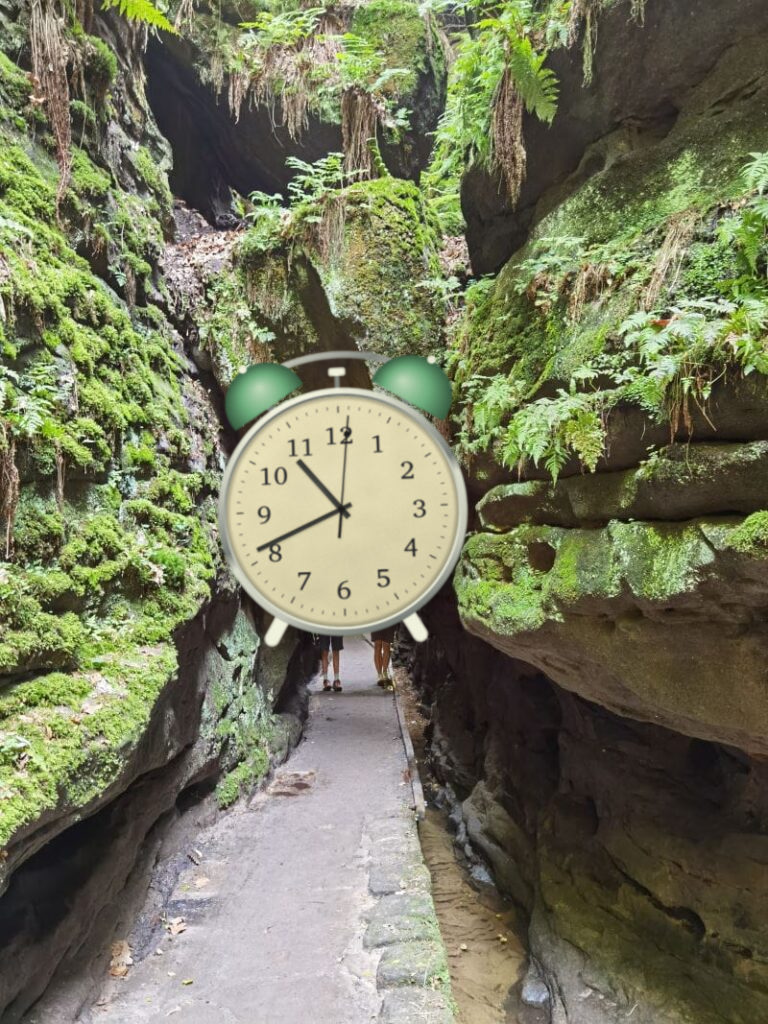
10.41.01
